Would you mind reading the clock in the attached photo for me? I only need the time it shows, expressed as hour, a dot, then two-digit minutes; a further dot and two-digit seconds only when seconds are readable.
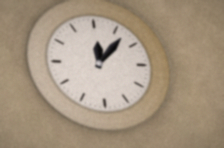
12.07
